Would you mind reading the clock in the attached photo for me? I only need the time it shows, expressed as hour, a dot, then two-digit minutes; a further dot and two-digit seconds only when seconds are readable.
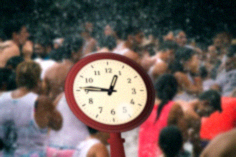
12.46
